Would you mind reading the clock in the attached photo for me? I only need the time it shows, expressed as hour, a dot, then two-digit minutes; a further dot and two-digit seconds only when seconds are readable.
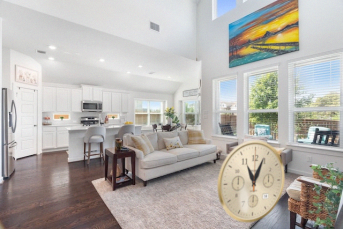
11.04
